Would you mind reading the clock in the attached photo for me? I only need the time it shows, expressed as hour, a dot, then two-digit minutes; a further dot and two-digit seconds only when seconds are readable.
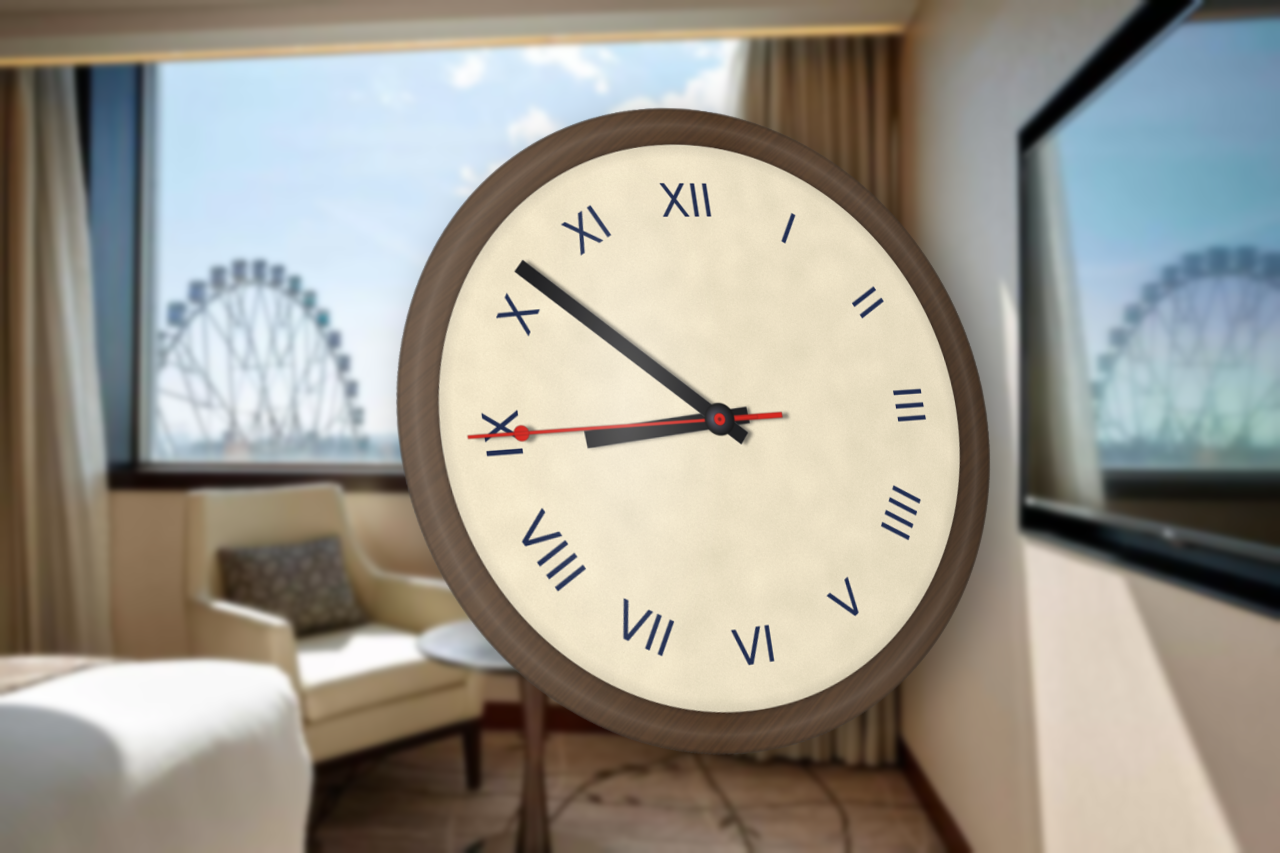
8.51.45
